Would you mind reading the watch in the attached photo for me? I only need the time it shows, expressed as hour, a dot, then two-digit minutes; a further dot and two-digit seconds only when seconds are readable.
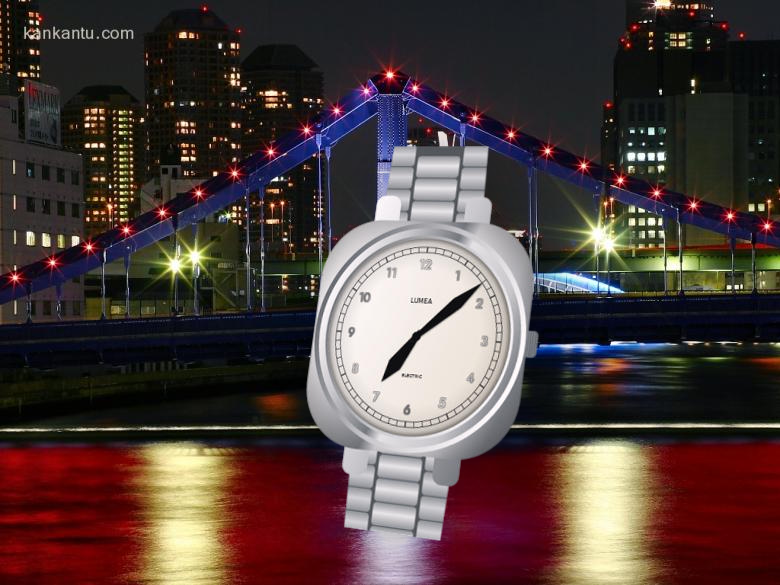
7.08
